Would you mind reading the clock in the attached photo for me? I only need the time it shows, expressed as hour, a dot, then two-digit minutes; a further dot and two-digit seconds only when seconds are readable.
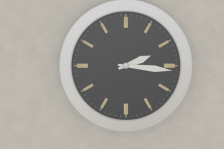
2.16
